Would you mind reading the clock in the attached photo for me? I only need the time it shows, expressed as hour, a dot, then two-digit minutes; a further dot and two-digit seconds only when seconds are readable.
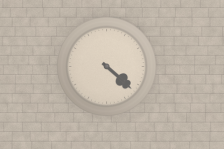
4.22
